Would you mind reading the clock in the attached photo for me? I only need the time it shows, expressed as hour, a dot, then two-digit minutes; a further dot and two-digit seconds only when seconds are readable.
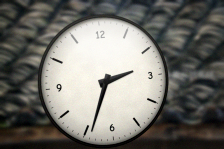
2.34
